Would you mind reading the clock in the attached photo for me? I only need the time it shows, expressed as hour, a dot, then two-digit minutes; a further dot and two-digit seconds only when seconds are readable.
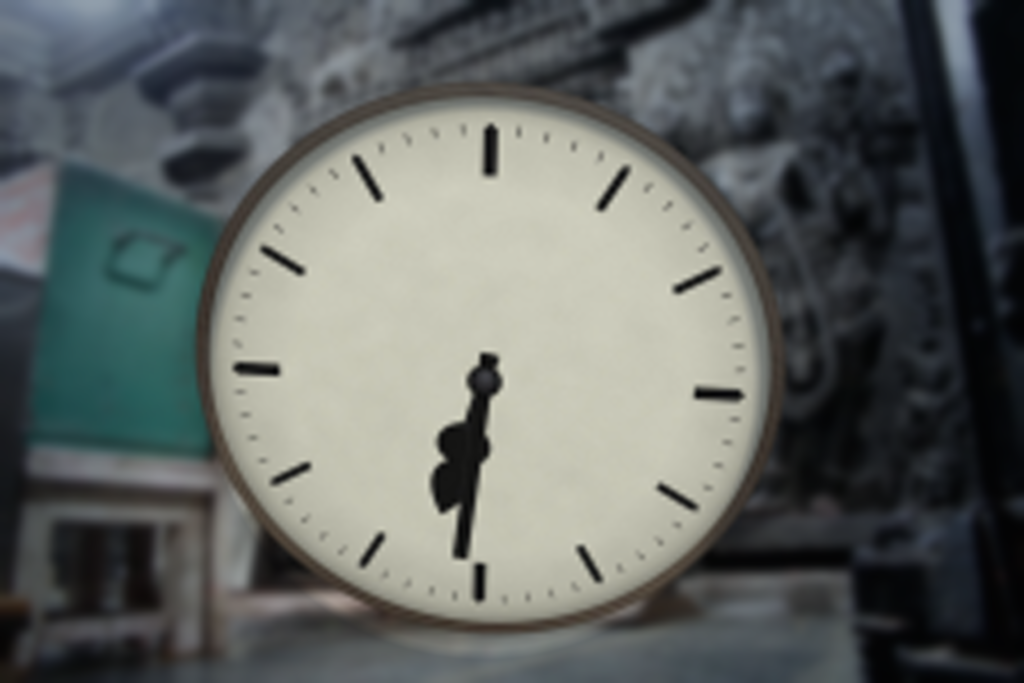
6.31
